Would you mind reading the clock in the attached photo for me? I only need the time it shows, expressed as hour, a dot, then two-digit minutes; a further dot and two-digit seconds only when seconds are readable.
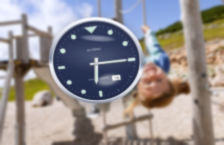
6.15
